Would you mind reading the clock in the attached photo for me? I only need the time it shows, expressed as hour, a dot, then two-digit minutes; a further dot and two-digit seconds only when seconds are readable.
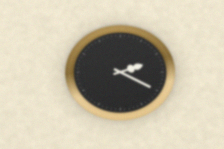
2.20
